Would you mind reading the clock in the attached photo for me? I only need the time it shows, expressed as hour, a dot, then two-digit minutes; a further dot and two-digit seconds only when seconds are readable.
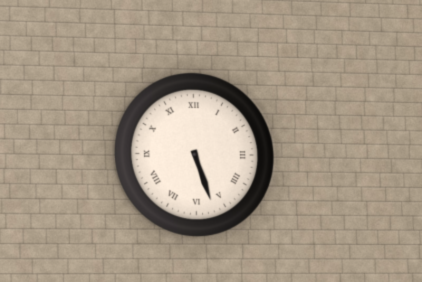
5.27
